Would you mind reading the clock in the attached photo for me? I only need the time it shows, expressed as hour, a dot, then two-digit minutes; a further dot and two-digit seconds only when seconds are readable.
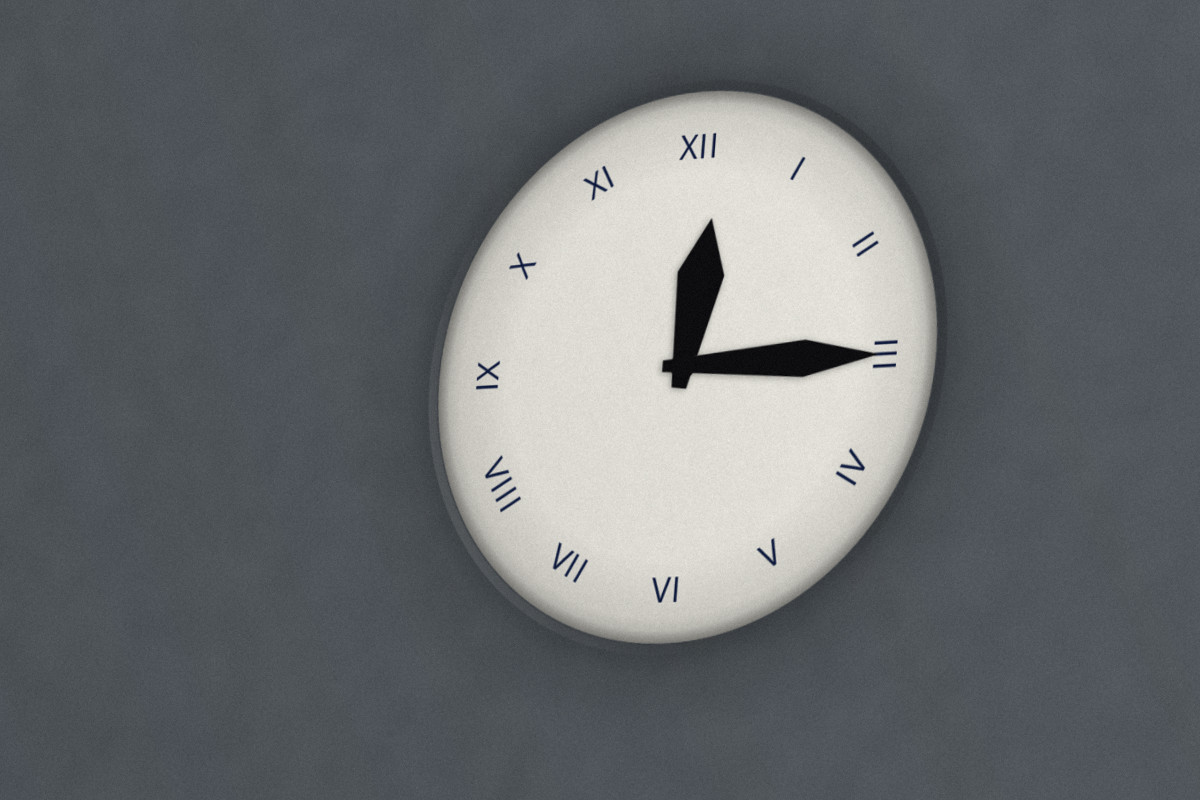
12.15
